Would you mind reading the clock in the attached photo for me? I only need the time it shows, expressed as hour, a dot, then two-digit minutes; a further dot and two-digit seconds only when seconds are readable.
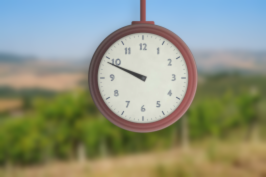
9.49
